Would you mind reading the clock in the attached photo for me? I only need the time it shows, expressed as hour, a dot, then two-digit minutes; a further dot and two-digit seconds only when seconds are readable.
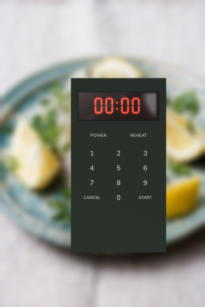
0.00
